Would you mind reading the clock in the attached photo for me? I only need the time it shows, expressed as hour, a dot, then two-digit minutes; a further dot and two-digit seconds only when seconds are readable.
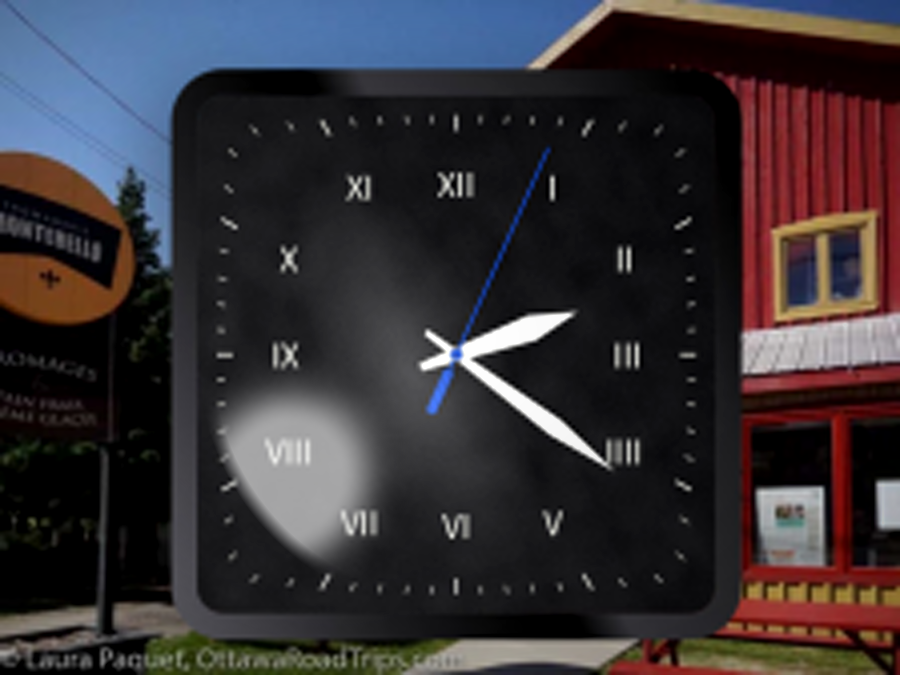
2.21.04
